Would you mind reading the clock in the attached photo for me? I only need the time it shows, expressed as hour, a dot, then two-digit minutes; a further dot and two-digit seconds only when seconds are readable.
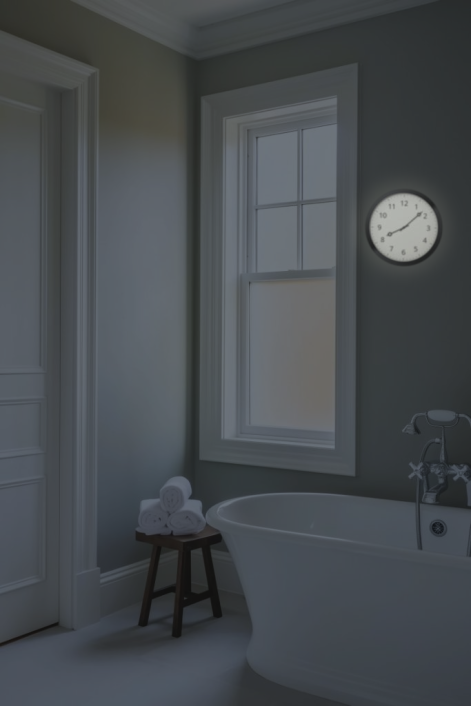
8.08
